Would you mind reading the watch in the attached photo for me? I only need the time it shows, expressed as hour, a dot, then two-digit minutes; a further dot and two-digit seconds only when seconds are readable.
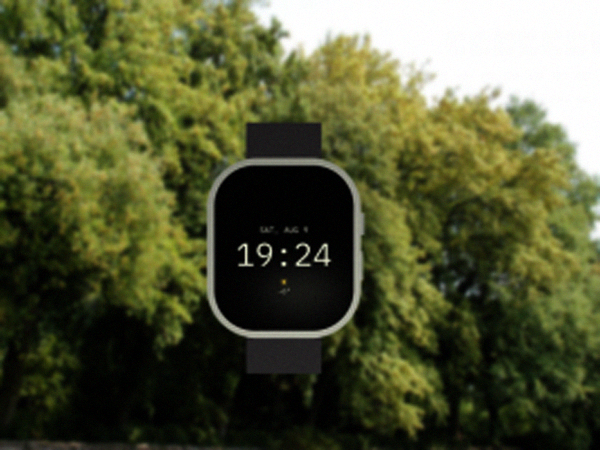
19.24
